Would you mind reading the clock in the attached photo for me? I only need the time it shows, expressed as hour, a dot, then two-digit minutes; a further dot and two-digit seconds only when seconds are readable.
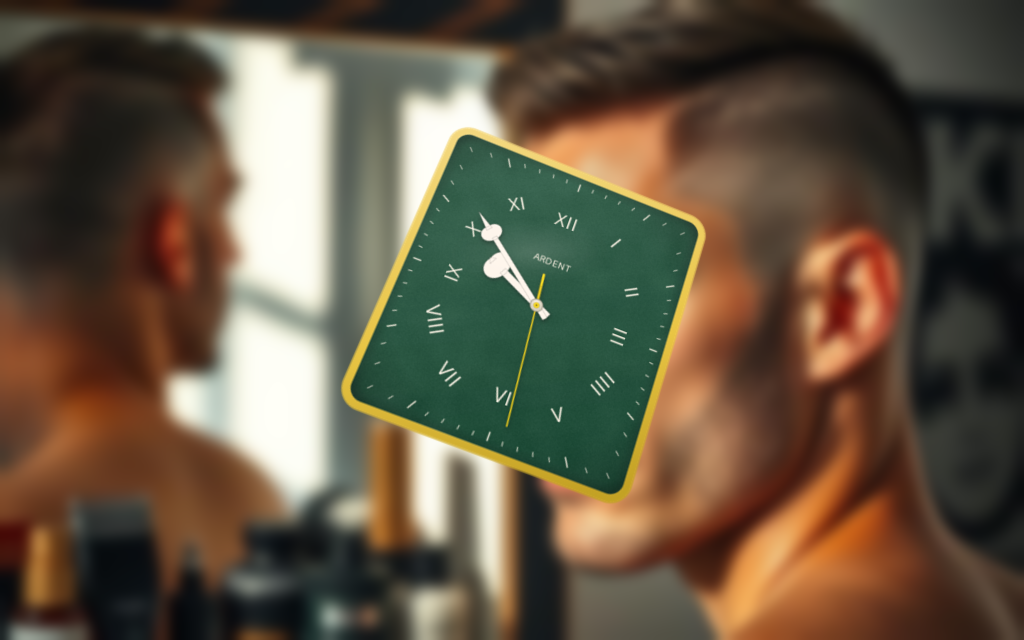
9.51.29
